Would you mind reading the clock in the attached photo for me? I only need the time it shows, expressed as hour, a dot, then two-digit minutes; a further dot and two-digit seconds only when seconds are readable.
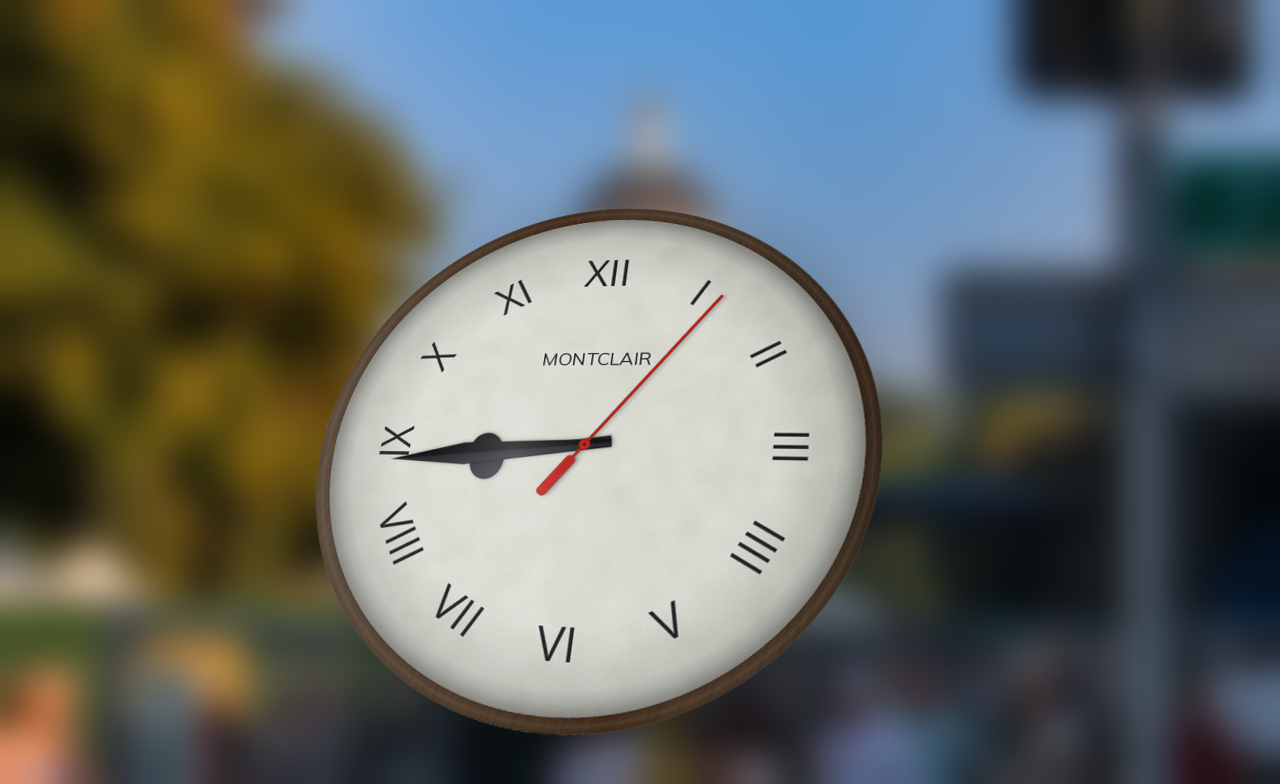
8.44.06
